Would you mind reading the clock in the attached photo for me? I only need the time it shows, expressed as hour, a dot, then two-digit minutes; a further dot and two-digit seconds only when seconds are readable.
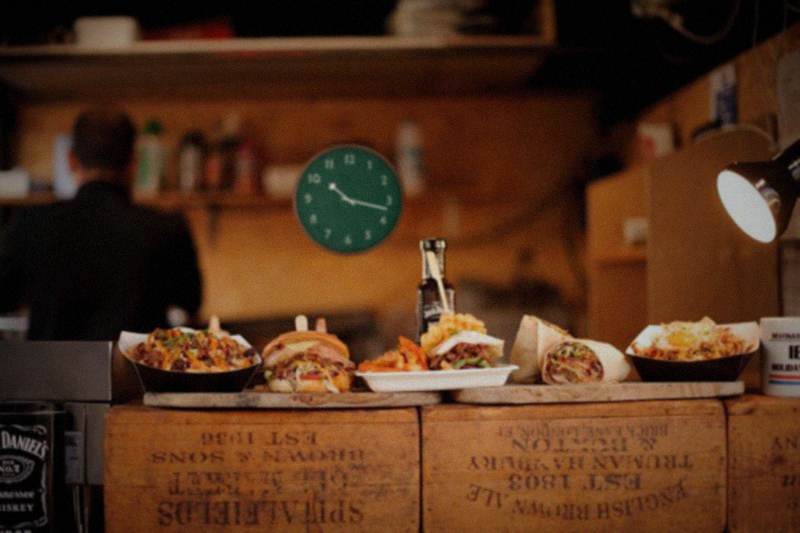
10.17
